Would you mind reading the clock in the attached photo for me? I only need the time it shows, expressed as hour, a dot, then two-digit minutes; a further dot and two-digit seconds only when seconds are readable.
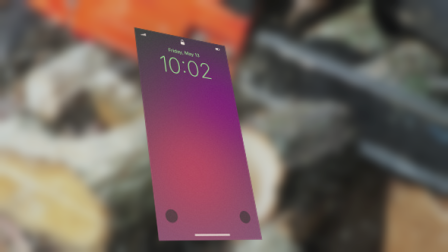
10.02
